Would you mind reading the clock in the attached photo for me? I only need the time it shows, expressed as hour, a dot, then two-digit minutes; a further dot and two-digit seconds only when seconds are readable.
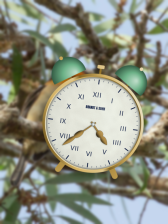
4.38
